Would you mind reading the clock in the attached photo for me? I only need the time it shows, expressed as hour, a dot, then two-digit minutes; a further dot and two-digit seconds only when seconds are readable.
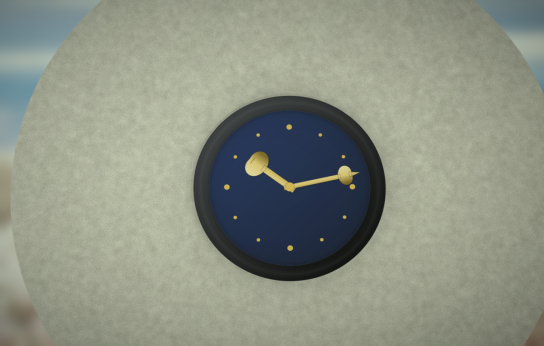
10.13
